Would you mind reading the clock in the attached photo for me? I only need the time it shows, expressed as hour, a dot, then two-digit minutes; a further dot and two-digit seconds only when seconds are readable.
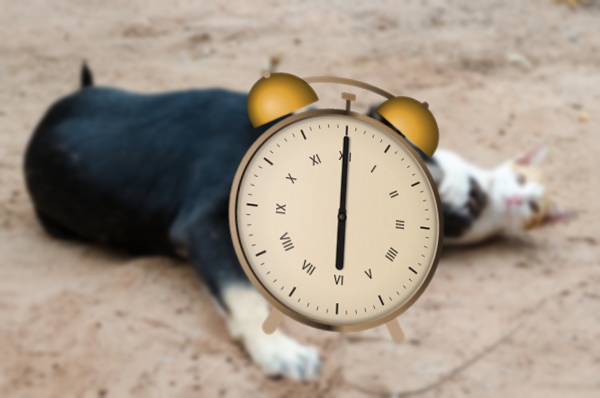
6.00
